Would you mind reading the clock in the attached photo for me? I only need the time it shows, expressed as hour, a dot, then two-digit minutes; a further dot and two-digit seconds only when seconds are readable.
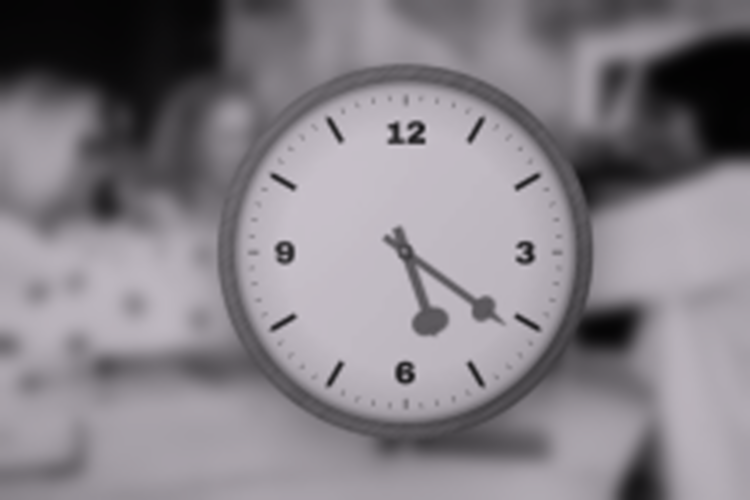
5.21
